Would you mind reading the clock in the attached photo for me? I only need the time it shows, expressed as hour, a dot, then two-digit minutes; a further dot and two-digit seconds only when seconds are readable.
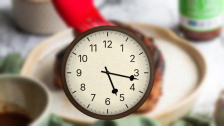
5.17
